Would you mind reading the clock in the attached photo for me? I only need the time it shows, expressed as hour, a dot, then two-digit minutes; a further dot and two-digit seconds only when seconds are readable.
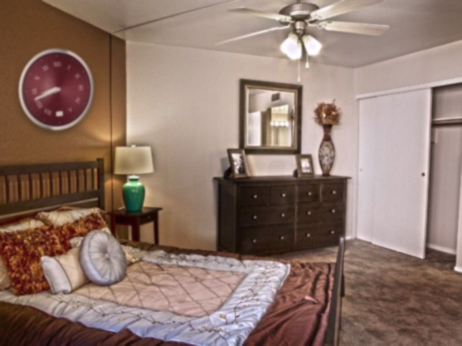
8.42
